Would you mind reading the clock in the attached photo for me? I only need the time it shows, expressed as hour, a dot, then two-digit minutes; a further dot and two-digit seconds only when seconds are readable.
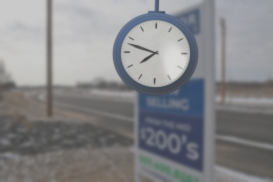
7.48
